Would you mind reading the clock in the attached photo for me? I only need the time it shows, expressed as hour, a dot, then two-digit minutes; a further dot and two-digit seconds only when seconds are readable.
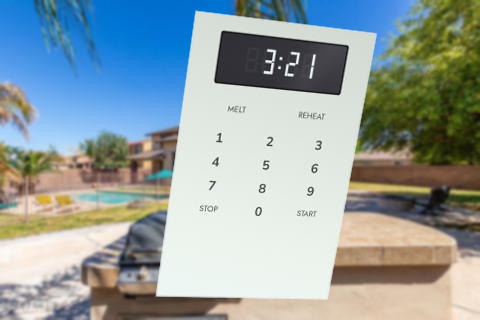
3.21
